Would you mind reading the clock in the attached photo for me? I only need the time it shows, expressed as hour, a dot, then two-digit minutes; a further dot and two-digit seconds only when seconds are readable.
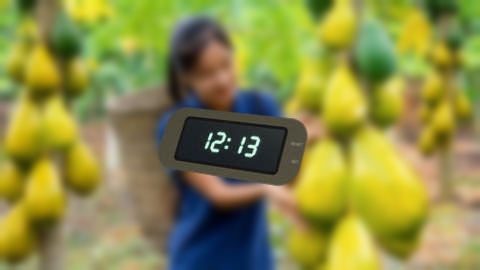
12.13
